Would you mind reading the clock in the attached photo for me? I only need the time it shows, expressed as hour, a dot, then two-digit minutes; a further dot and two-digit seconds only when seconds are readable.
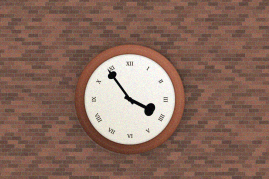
3.54
